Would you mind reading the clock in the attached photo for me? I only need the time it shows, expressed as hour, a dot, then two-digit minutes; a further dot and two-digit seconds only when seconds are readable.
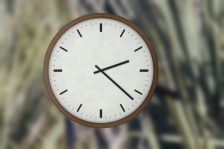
2.22
